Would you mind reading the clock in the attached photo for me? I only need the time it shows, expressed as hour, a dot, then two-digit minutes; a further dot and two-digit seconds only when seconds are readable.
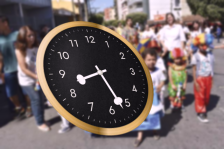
8.27
